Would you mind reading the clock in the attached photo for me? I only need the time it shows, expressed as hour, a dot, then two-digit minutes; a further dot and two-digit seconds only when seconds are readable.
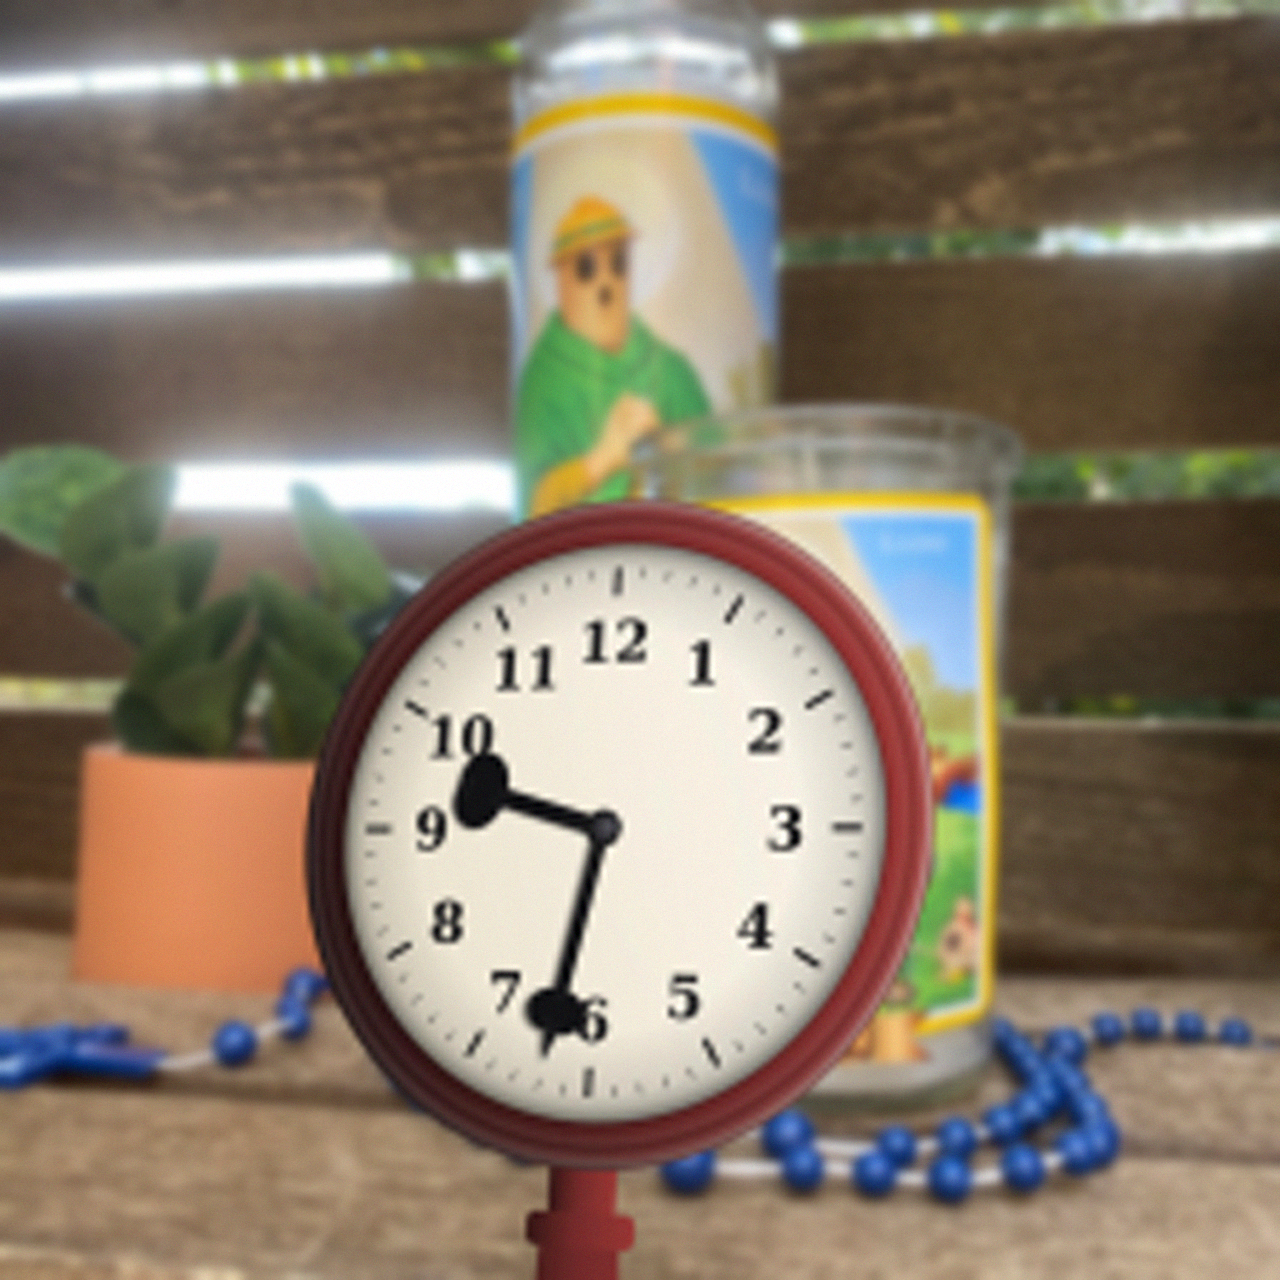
9.32
